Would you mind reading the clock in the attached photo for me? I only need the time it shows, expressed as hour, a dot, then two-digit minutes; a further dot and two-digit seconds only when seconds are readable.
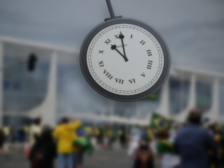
11.01
